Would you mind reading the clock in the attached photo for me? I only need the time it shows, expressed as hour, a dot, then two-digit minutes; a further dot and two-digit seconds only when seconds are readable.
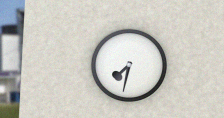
7.32
